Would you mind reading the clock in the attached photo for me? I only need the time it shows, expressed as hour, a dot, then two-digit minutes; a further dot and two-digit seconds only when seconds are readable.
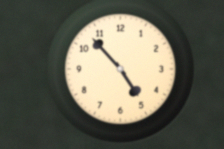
4.53
